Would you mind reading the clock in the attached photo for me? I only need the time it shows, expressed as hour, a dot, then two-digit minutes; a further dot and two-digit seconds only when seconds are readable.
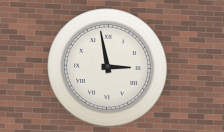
2.58
